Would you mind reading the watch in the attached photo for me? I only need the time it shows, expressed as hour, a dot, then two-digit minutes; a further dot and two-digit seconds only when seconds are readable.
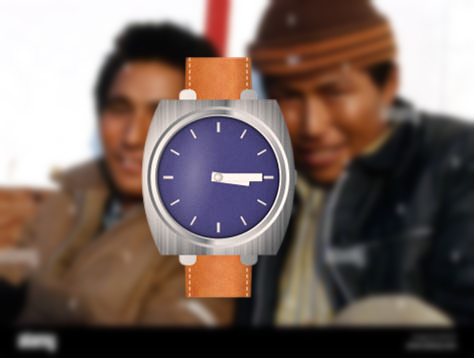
3.15
